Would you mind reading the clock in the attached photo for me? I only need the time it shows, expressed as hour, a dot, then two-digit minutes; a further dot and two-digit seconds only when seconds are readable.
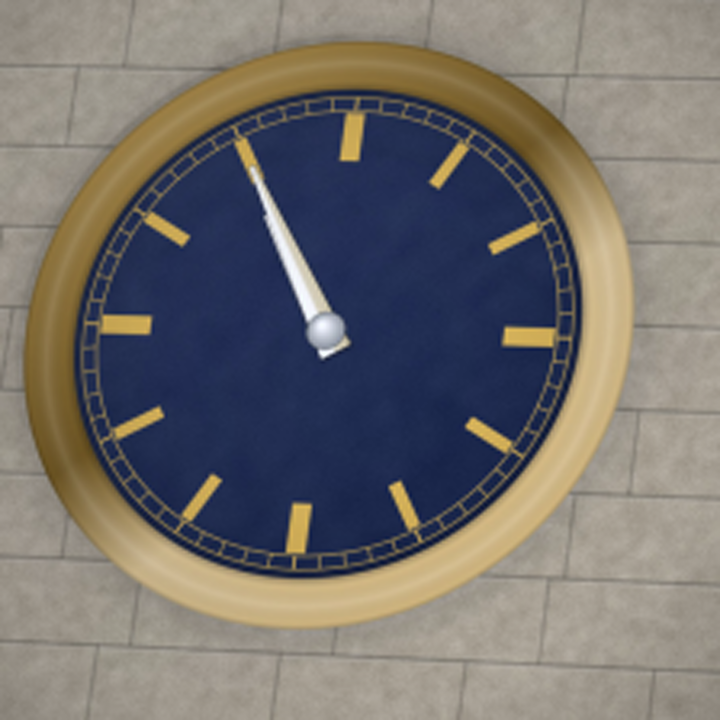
10.55
